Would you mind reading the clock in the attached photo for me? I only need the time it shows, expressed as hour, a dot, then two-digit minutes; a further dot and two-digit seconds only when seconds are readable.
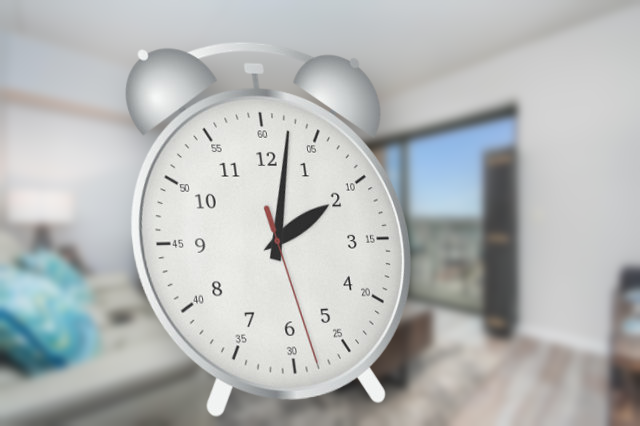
2.02.28
